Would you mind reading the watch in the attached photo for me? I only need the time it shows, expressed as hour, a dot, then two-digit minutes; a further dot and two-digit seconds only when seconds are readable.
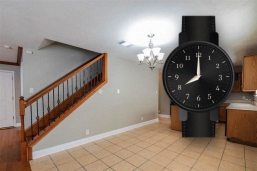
8.00
